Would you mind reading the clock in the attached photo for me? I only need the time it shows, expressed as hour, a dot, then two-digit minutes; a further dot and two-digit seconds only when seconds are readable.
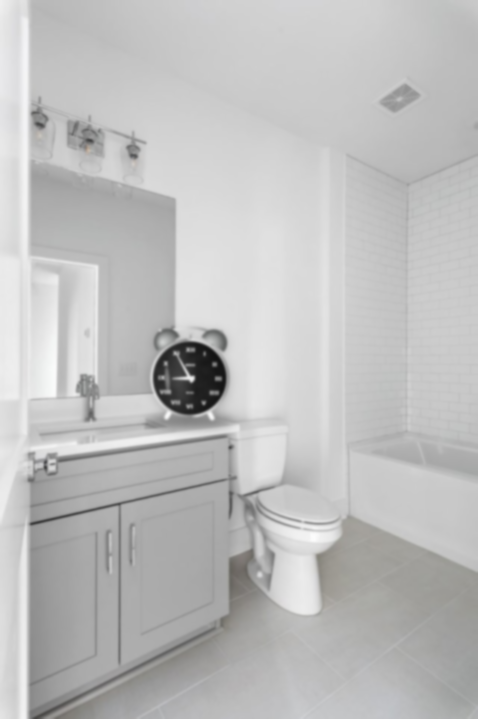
8.55
